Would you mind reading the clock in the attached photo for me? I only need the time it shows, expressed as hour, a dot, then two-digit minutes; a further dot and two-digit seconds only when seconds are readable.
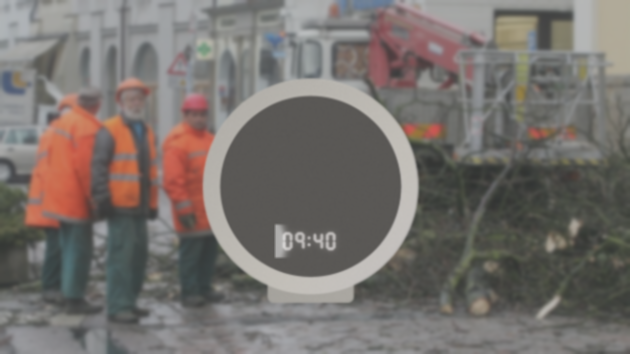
9.40
